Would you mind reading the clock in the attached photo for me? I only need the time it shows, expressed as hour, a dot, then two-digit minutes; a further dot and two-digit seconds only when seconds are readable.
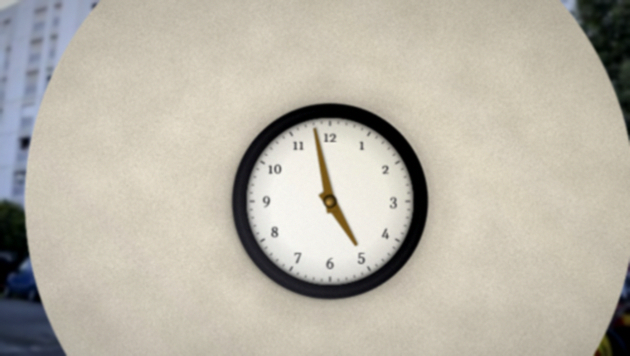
4.58
